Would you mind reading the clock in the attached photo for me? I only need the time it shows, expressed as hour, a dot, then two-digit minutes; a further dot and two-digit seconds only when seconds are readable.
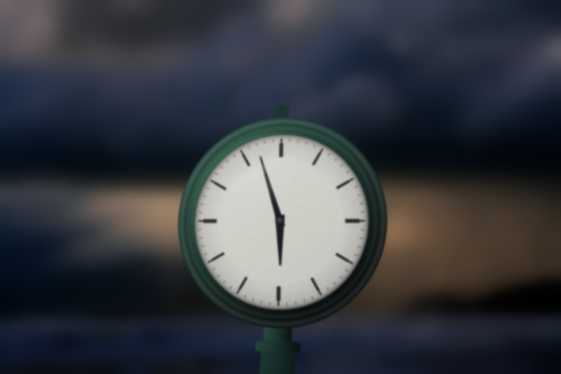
5.57
